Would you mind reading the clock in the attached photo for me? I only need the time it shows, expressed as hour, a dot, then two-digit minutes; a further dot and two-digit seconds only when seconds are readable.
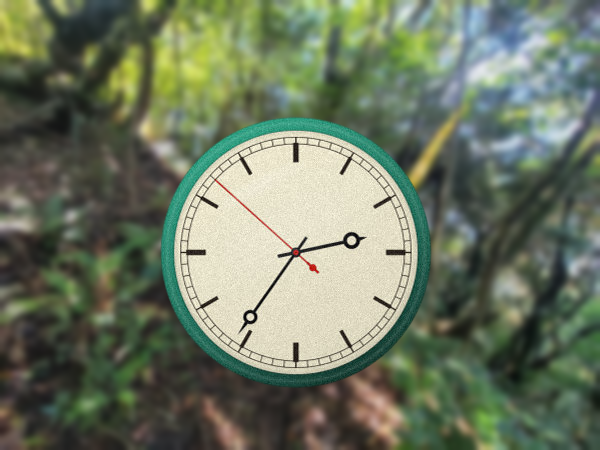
2.35.52
